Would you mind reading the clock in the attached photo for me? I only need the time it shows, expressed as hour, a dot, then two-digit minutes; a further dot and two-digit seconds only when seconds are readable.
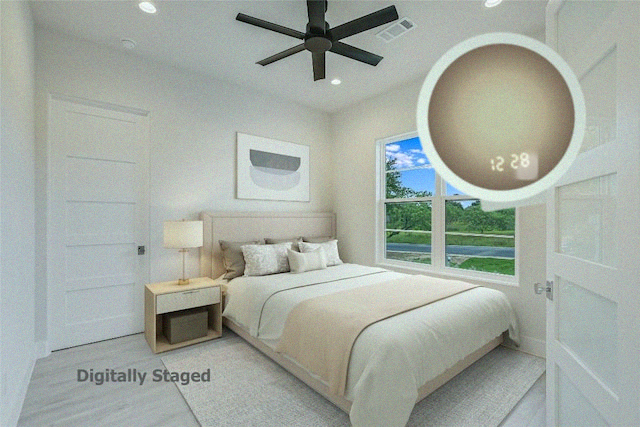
12.28
